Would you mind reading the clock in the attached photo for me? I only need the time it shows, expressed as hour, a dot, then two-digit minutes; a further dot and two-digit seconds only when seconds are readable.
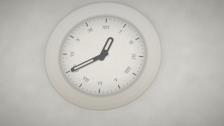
12.40
